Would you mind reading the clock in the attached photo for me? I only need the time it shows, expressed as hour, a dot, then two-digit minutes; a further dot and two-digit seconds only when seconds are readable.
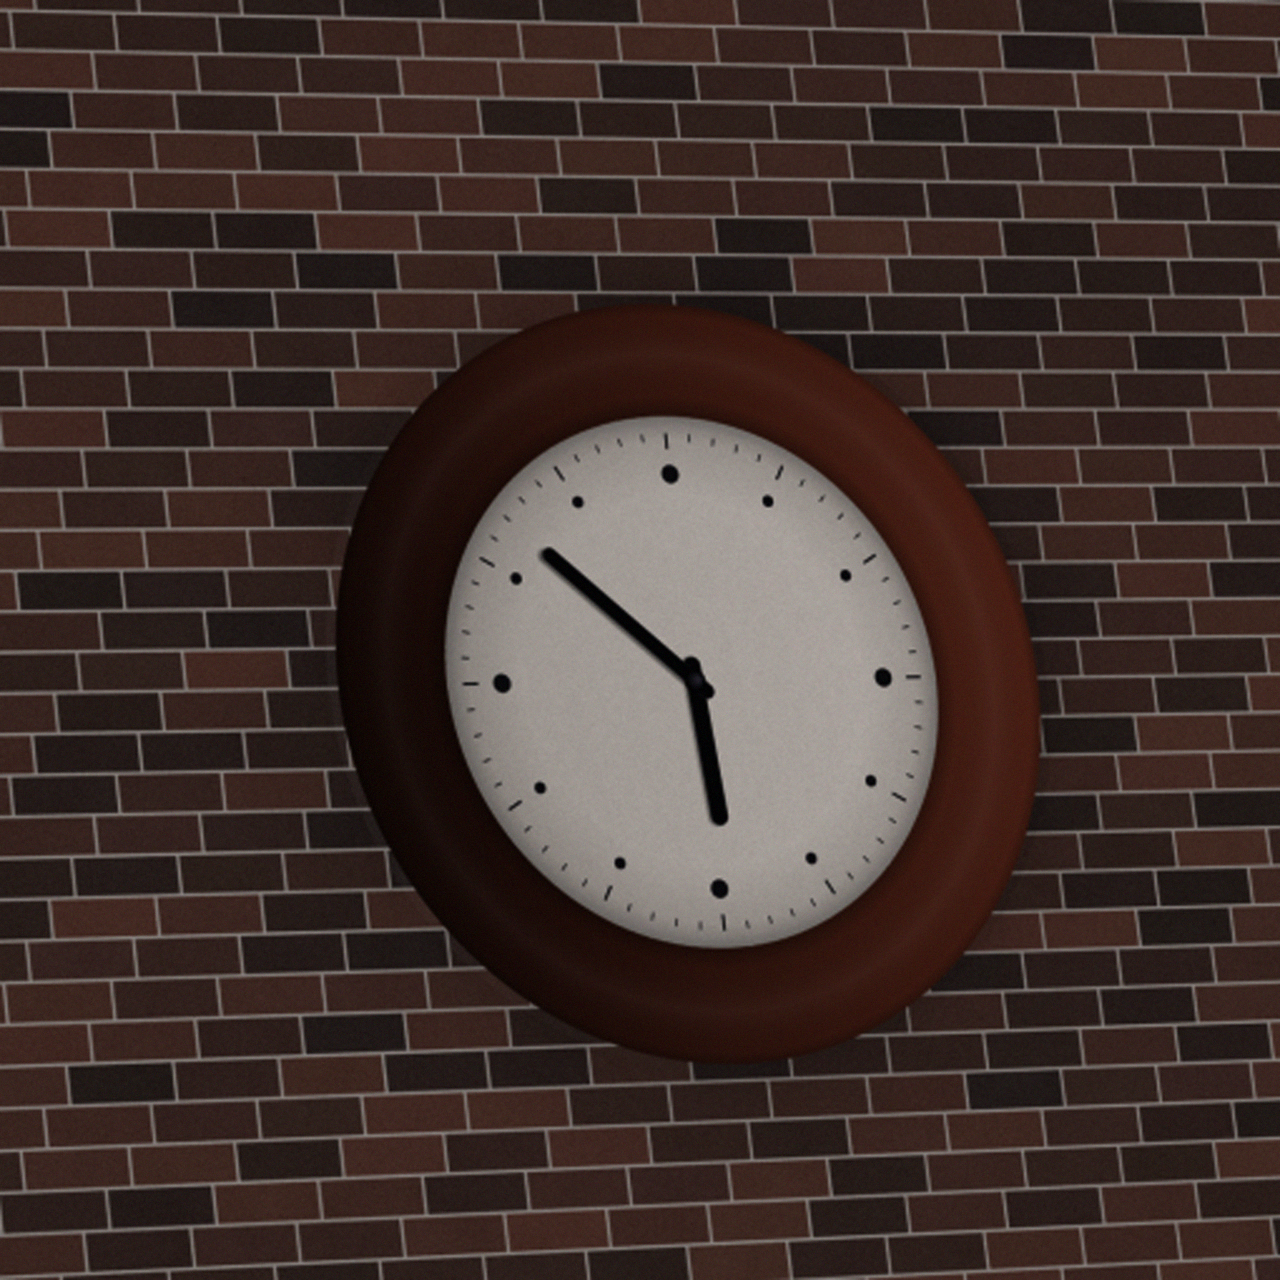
5.52
